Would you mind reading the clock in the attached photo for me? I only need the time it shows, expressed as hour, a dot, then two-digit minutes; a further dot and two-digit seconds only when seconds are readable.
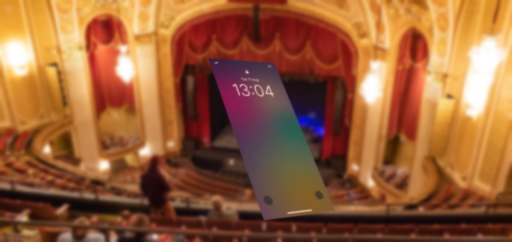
13.04
